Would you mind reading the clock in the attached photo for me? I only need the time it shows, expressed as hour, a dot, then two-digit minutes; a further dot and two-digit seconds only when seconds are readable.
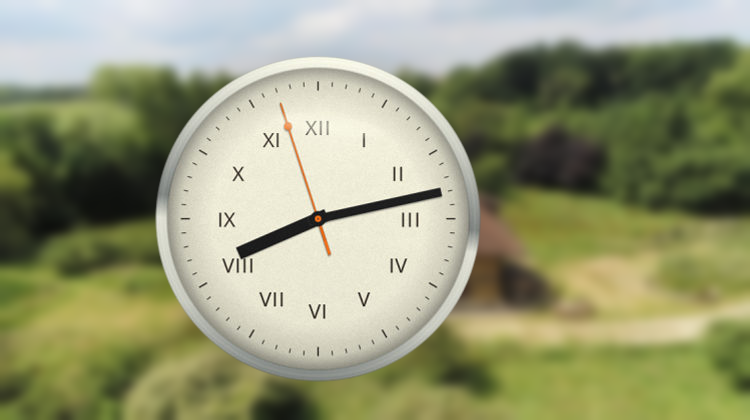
8.12.57
